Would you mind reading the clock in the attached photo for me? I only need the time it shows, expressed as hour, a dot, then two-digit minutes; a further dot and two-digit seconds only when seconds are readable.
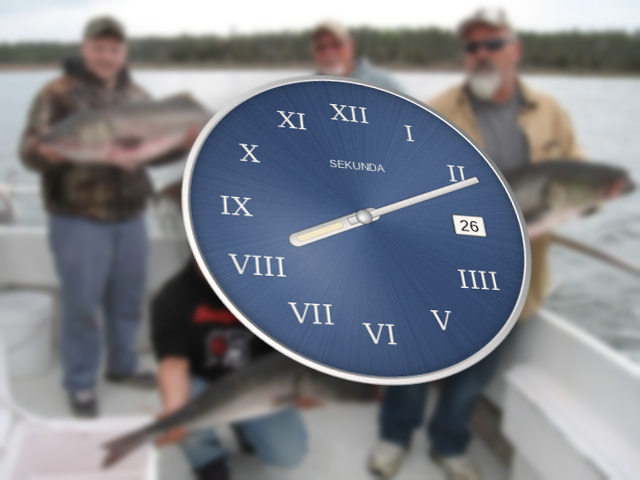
8.11
